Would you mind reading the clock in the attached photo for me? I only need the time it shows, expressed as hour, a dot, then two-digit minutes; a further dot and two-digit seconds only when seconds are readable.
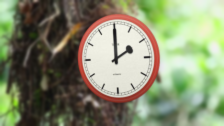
2.00
